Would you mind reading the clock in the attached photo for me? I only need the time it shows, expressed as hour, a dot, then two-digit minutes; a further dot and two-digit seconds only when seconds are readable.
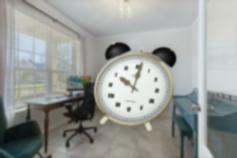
10.01
